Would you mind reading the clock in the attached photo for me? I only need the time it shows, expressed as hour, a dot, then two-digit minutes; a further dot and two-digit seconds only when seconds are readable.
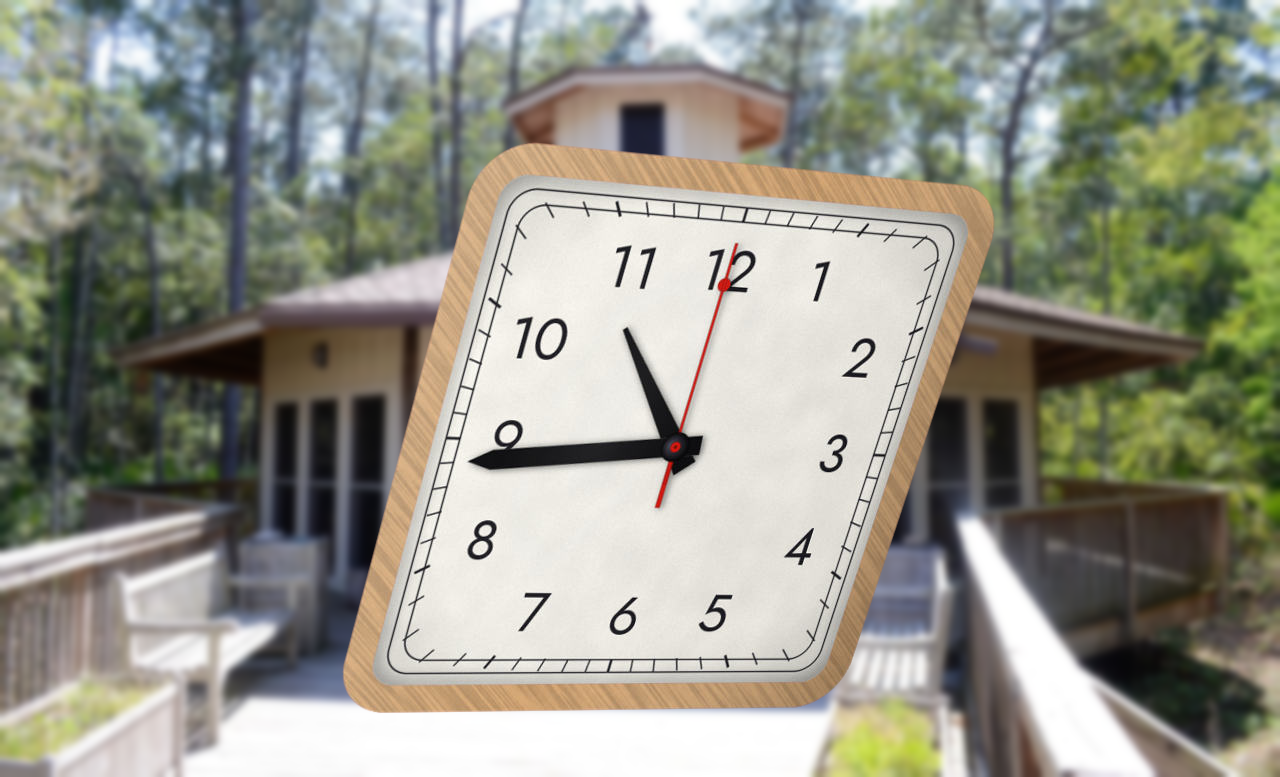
10.44.00
